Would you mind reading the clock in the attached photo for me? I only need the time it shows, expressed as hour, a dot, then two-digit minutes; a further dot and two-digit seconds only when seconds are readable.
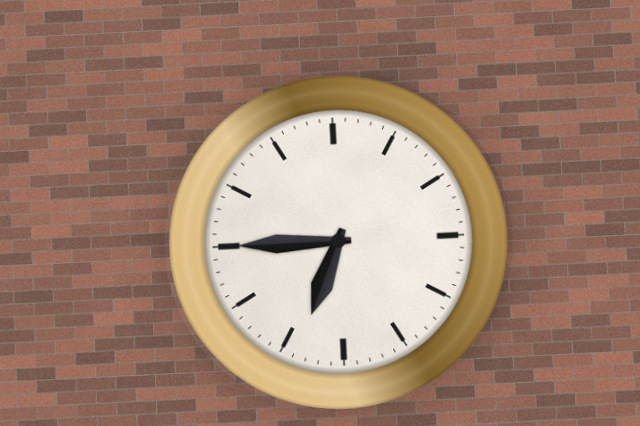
6.45
